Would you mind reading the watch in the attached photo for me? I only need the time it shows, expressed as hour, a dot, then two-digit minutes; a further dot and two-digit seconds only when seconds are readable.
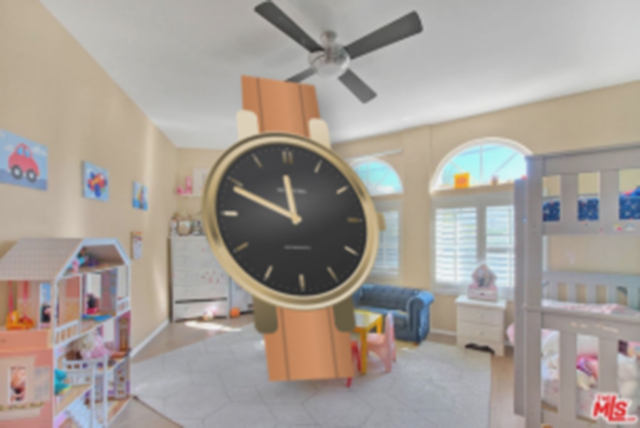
11.49
